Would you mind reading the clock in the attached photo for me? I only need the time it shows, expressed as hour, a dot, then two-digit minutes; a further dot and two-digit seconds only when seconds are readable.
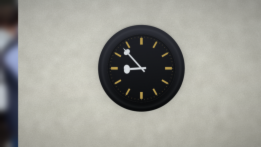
8.53
